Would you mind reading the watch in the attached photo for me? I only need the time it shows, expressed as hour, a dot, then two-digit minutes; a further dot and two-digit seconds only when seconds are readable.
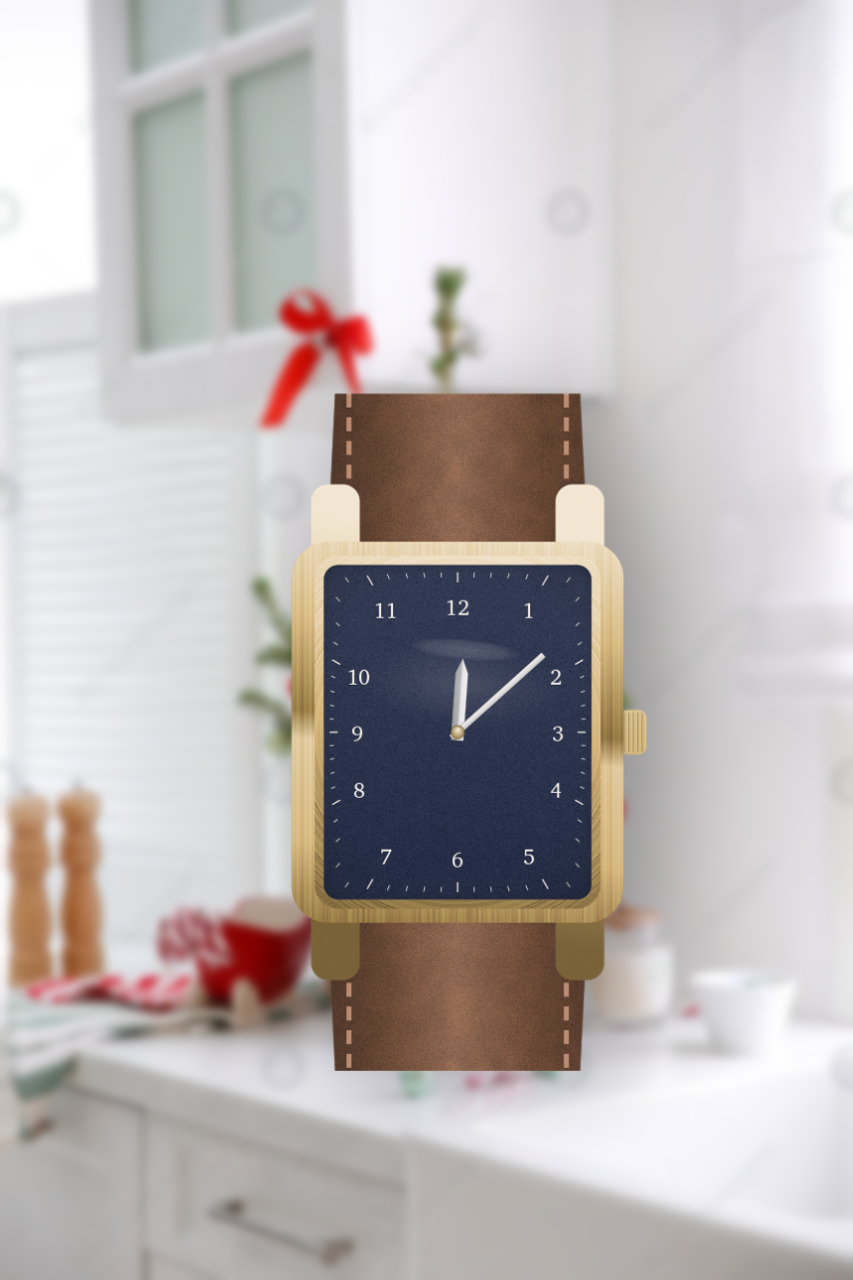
12.08
